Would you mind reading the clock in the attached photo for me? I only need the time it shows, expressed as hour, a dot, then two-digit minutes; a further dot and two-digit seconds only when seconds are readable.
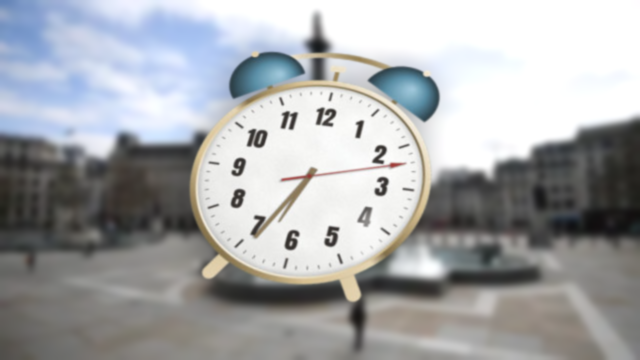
6.34.12
